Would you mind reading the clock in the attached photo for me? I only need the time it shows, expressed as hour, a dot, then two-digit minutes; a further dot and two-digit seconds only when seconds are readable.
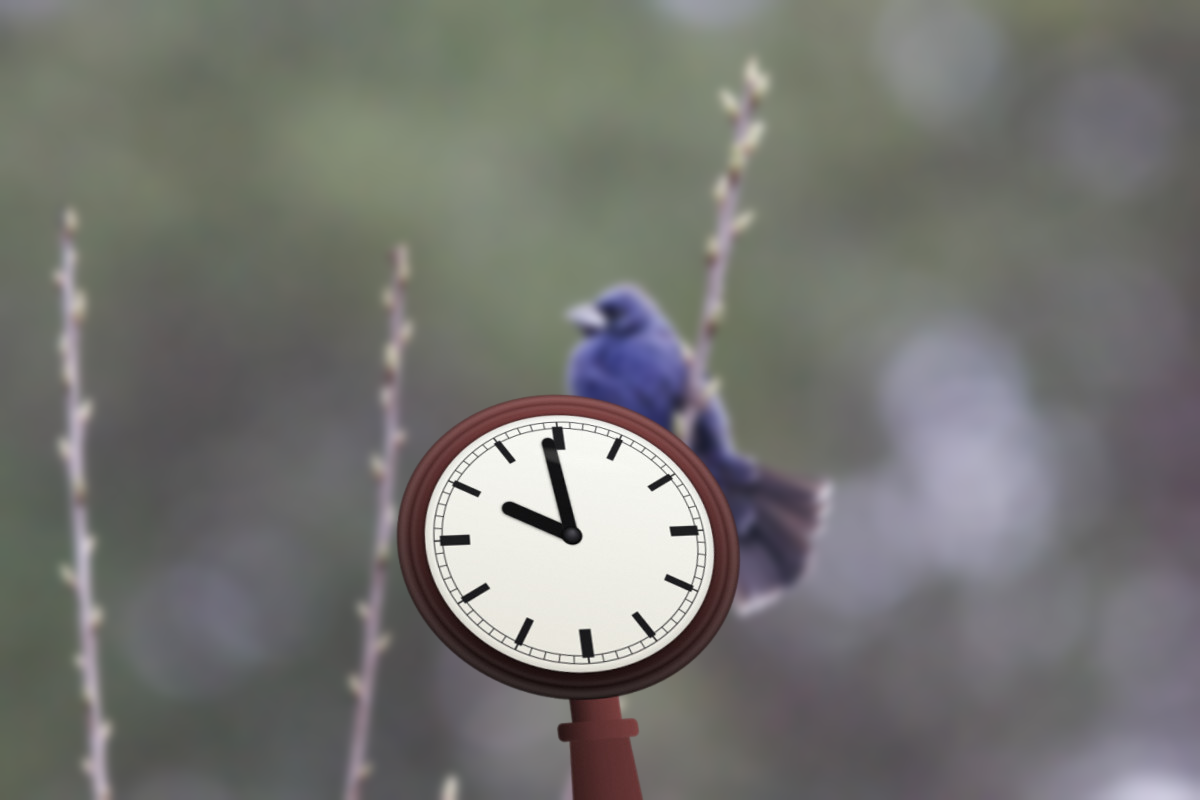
9.59
